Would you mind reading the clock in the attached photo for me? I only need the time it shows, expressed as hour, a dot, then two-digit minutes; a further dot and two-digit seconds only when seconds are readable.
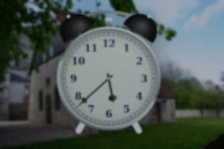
5.38
